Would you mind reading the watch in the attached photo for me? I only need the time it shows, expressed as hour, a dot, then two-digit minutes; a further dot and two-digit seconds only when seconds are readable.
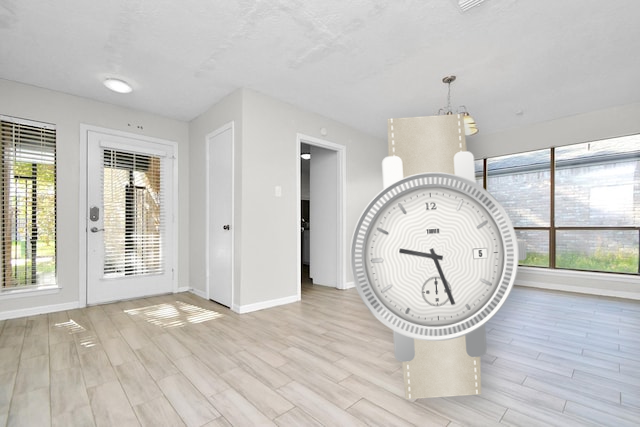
9.27
